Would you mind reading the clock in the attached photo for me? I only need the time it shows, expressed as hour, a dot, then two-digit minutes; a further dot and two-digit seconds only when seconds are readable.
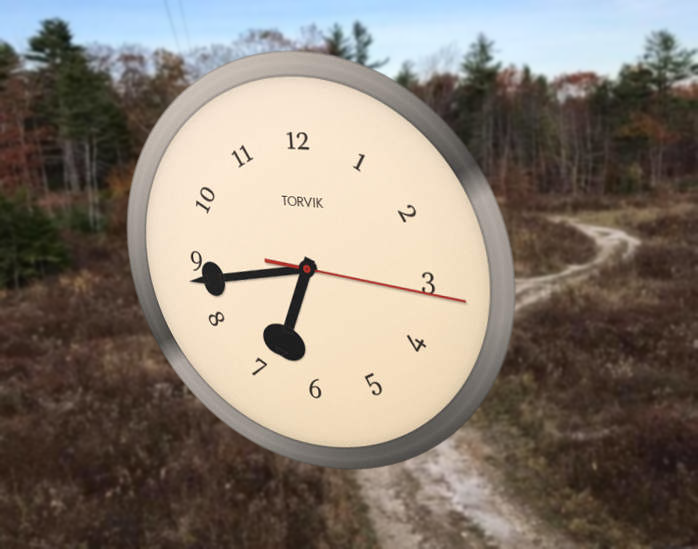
6.43.16
